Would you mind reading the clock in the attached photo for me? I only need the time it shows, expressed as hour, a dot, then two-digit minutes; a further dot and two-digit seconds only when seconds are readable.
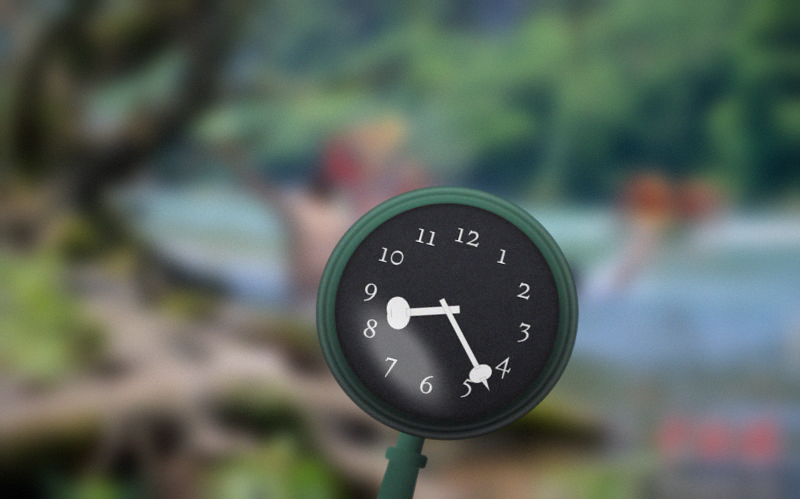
8.23
